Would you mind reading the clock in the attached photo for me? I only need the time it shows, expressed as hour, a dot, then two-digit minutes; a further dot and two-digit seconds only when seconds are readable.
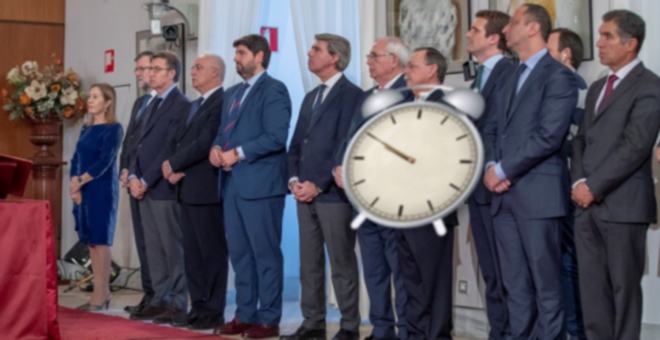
9.50
